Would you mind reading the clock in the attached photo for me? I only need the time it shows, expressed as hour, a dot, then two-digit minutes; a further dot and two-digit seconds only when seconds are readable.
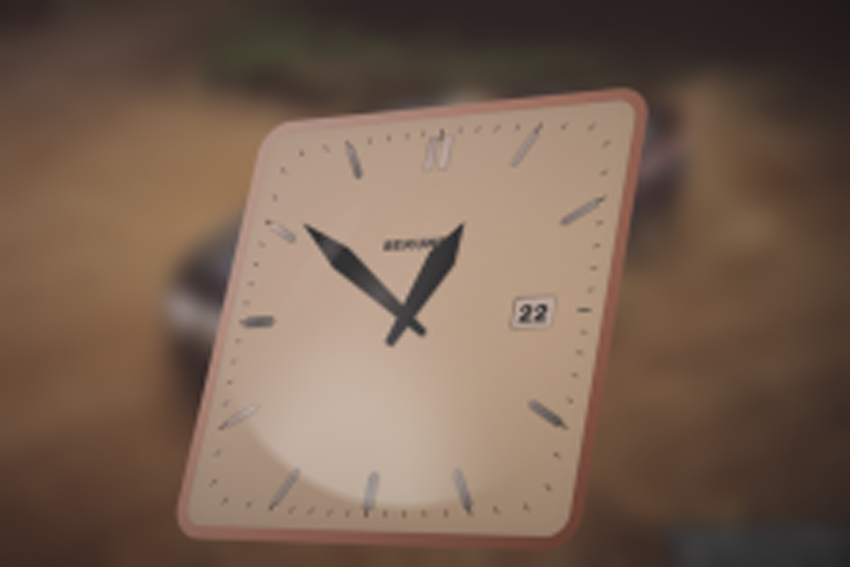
12.51
